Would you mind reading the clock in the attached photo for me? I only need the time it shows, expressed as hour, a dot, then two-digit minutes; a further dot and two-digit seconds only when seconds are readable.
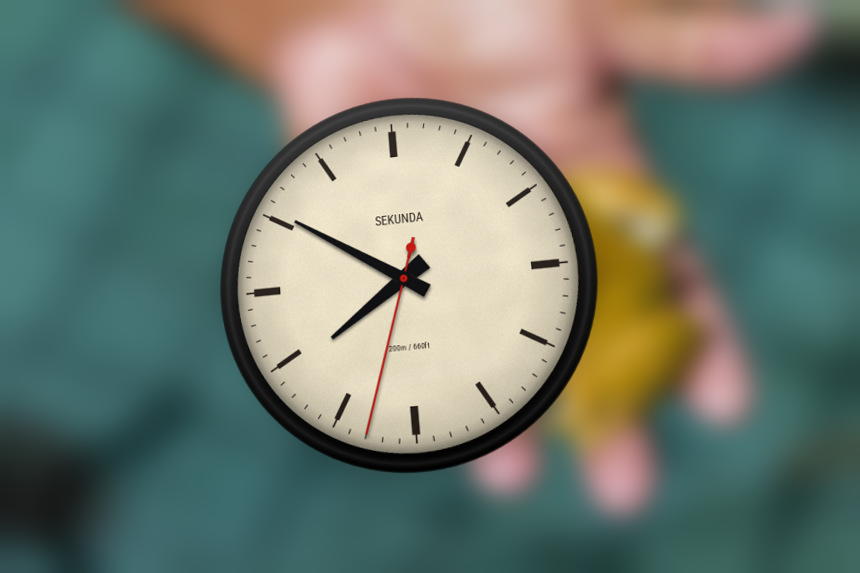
7.50.33
